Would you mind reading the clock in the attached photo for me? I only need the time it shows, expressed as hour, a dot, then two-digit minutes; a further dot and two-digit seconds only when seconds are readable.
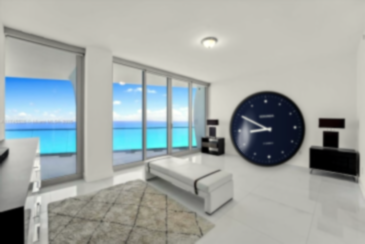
8.50
